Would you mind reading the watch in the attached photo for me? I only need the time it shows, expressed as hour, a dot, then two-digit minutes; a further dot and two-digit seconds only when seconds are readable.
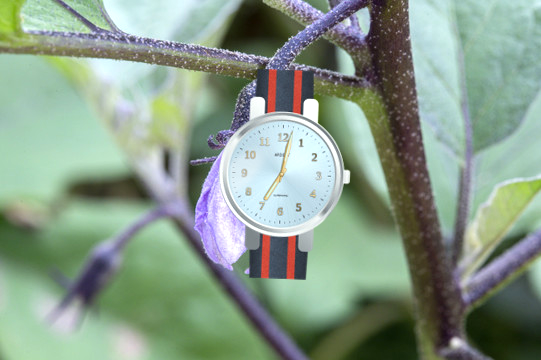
7.02
